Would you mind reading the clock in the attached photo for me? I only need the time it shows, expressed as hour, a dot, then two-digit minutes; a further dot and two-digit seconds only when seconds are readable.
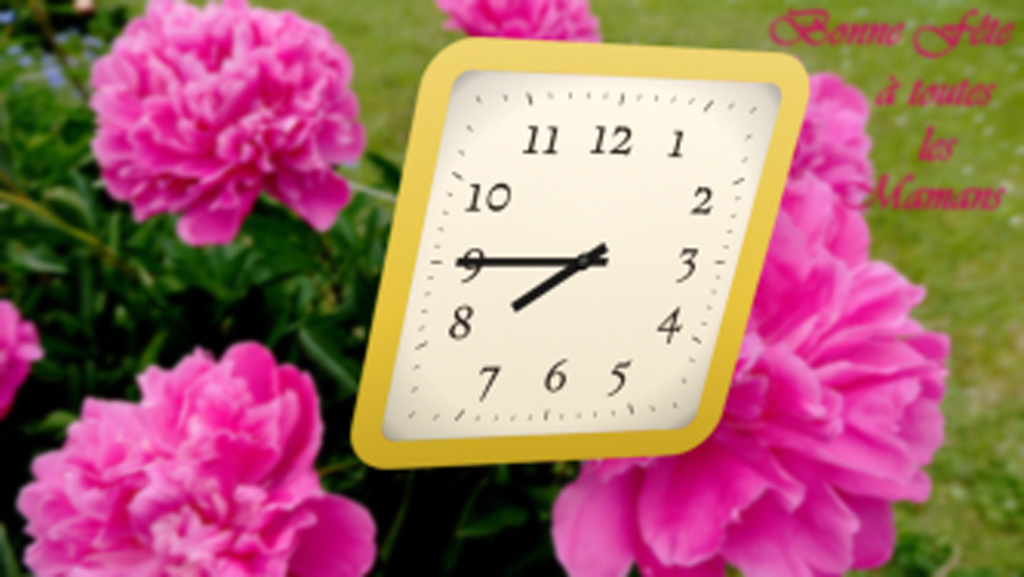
7.45
